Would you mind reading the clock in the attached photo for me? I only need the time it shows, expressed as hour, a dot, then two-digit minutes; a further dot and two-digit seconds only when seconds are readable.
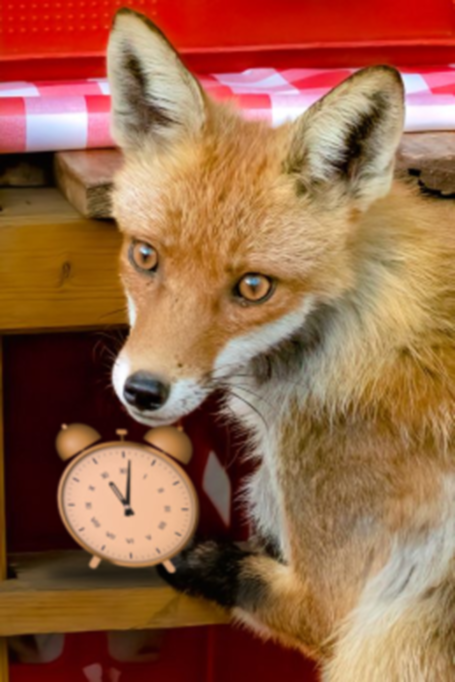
11.01
